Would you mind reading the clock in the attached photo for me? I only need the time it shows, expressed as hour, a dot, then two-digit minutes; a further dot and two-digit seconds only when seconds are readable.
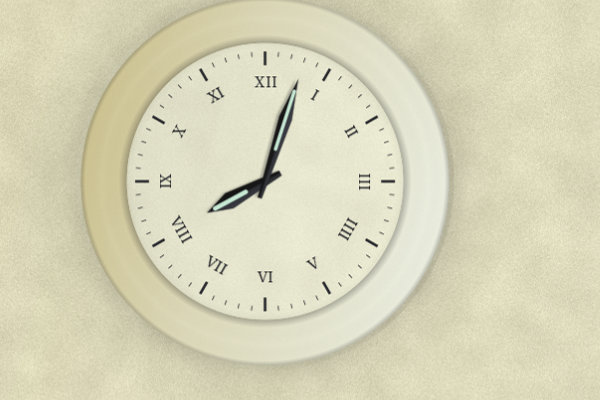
8.03
